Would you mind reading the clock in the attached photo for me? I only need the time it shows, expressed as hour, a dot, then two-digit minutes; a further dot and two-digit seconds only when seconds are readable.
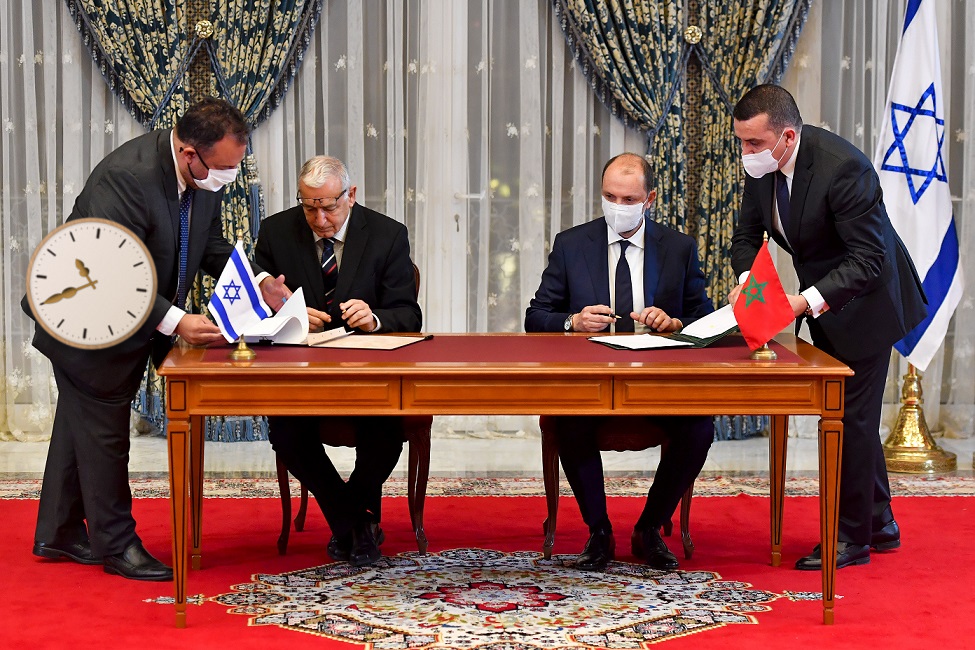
10.40
